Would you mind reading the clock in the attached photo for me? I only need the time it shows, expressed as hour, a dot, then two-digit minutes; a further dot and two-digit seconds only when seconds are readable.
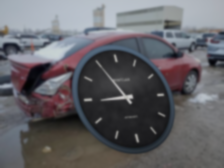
8.55
